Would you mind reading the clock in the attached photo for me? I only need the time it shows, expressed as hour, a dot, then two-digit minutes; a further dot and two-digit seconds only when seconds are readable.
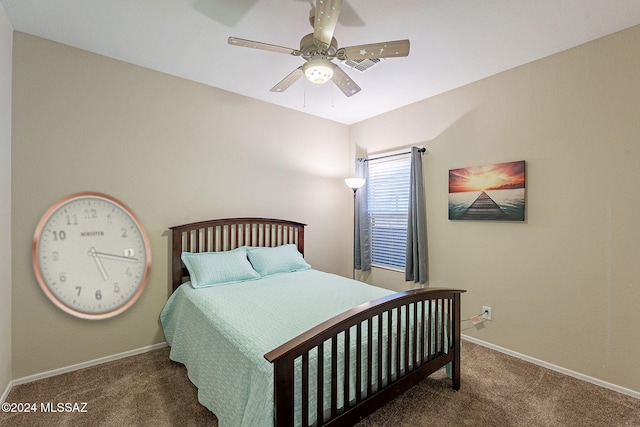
5.17
